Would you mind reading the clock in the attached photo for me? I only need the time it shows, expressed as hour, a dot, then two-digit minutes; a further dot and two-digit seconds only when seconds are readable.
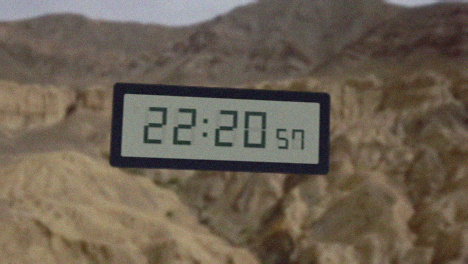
22.20.57
